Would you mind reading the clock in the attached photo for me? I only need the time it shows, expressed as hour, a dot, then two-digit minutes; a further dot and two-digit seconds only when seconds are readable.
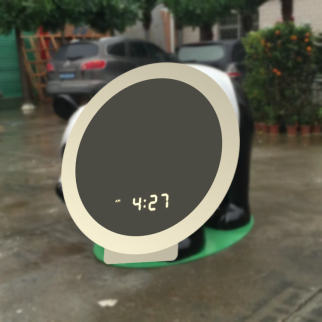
4.27
